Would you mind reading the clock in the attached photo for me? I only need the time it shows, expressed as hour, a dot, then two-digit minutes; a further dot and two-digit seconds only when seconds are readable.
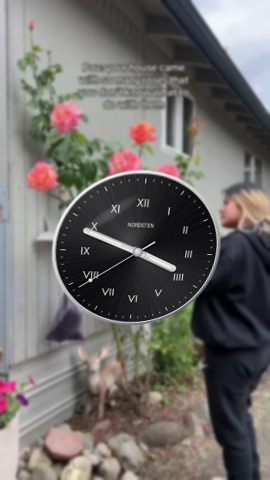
3.48.39
